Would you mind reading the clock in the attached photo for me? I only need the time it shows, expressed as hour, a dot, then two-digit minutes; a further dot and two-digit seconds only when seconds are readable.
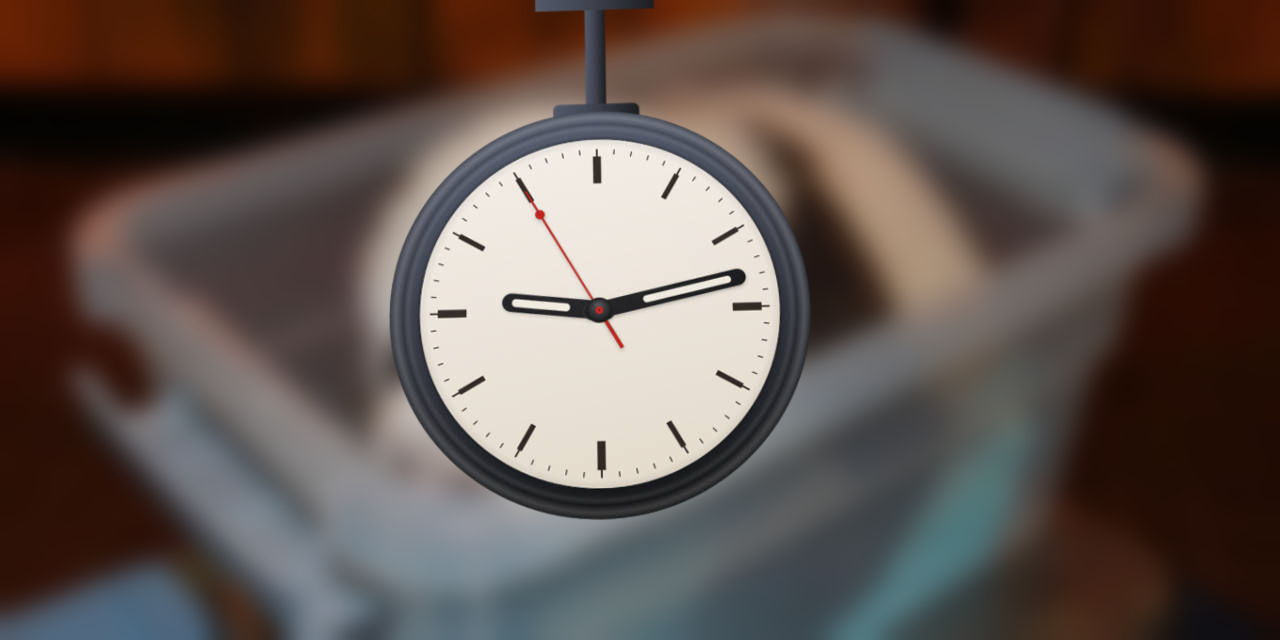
9.12.55
